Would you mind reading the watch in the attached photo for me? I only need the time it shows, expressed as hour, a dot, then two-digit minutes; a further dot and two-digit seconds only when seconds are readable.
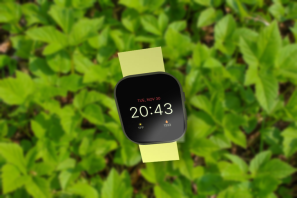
20.43
